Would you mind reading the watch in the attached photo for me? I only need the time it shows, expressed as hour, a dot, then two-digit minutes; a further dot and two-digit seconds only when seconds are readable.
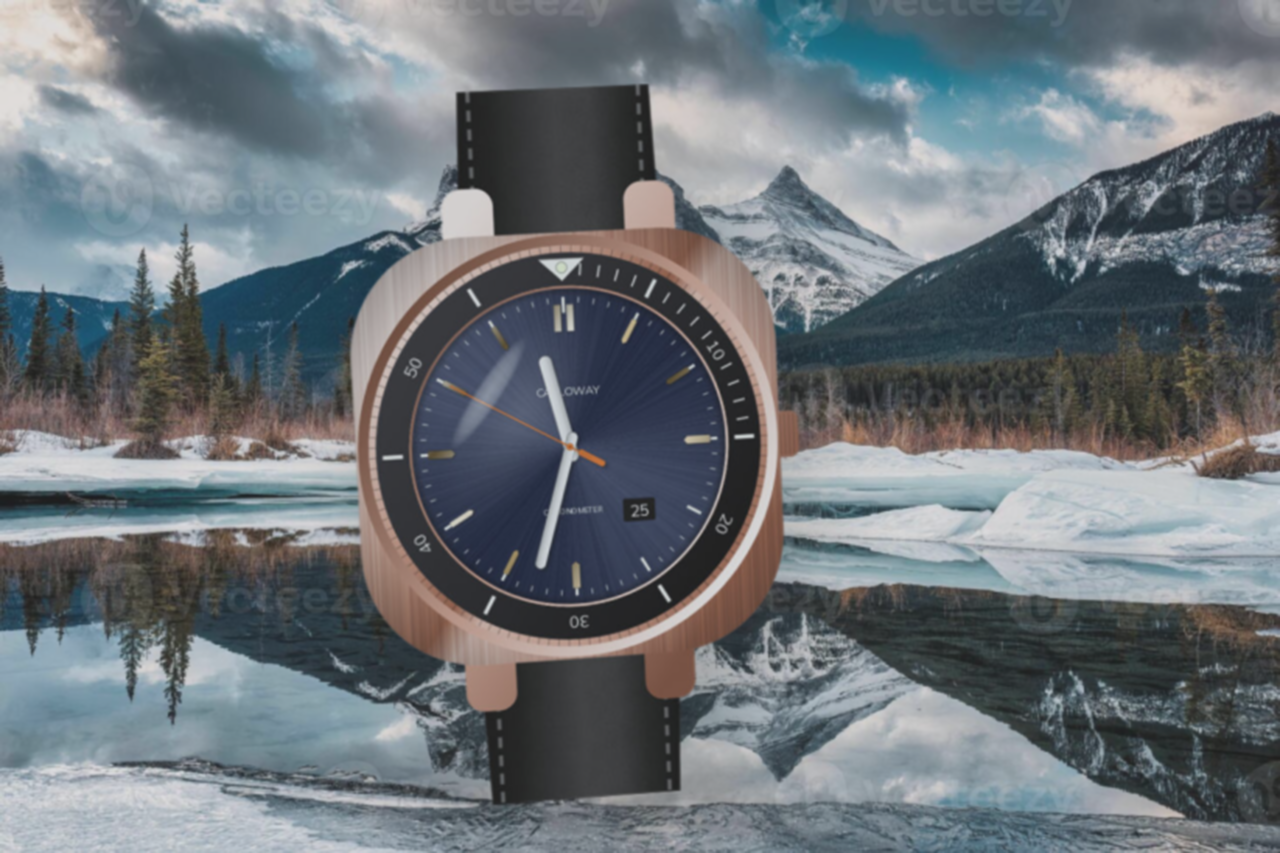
11.32.50
